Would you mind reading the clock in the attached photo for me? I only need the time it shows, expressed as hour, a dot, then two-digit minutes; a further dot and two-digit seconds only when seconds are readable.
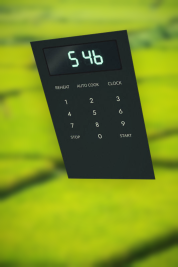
5.46
